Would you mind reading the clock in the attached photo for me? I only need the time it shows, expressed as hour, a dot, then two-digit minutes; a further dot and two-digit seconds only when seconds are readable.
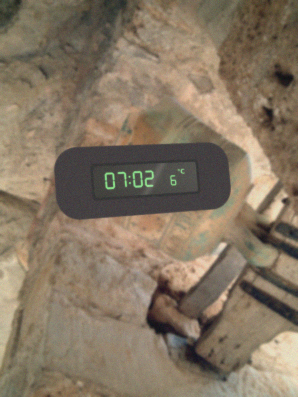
7.02
